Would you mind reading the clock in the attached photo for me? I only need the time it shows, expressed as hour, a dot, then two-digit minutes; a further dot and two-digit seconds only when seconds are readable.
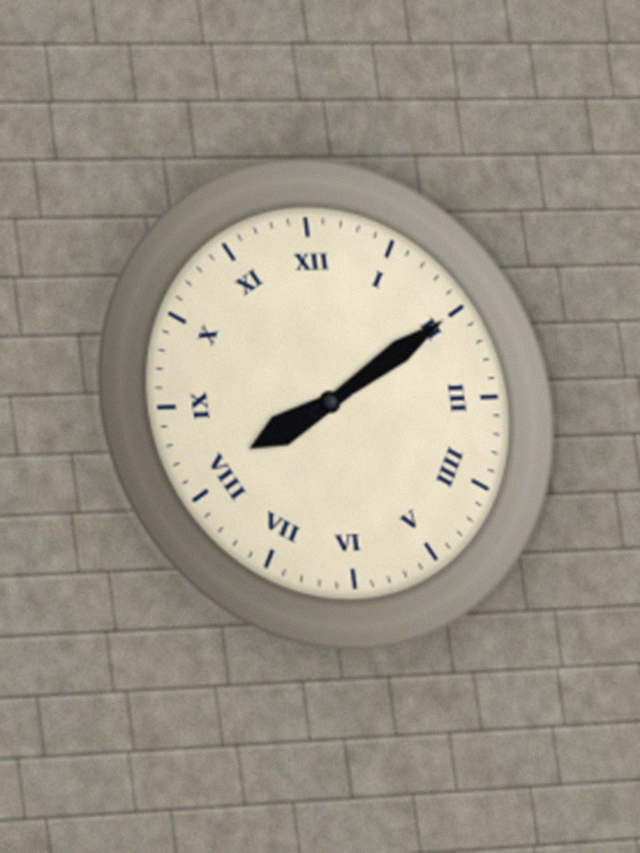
8.10
